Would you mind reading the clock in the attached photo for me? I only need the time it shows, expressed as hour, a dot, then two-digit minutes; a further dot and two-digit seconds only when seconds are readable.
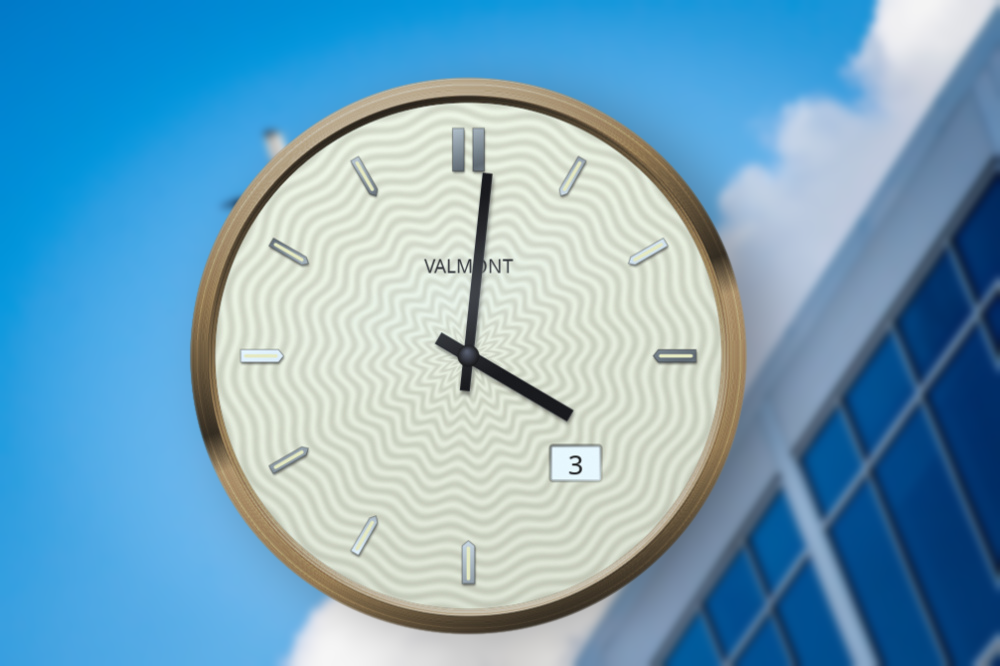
4.01
